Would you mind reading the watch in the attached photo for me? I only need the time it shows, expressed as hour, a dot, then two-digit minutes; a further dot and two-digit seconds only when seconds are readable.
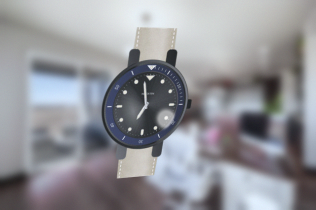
6.58
